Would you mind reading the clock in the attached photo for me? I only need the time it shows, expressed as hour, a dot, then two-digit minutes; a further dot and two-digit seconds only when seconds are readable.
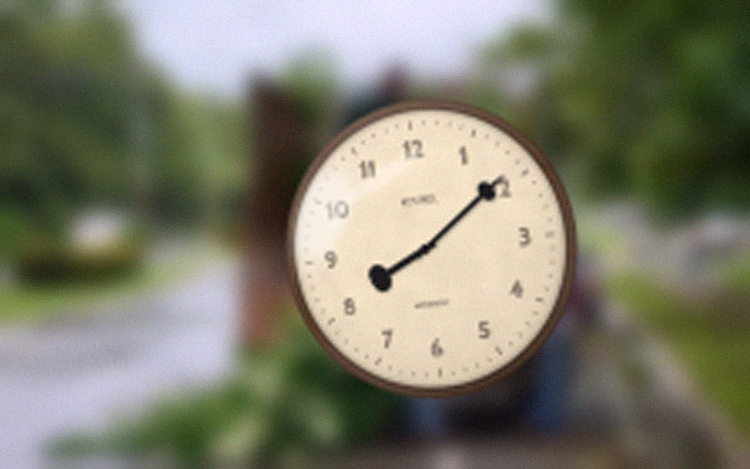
8.09
